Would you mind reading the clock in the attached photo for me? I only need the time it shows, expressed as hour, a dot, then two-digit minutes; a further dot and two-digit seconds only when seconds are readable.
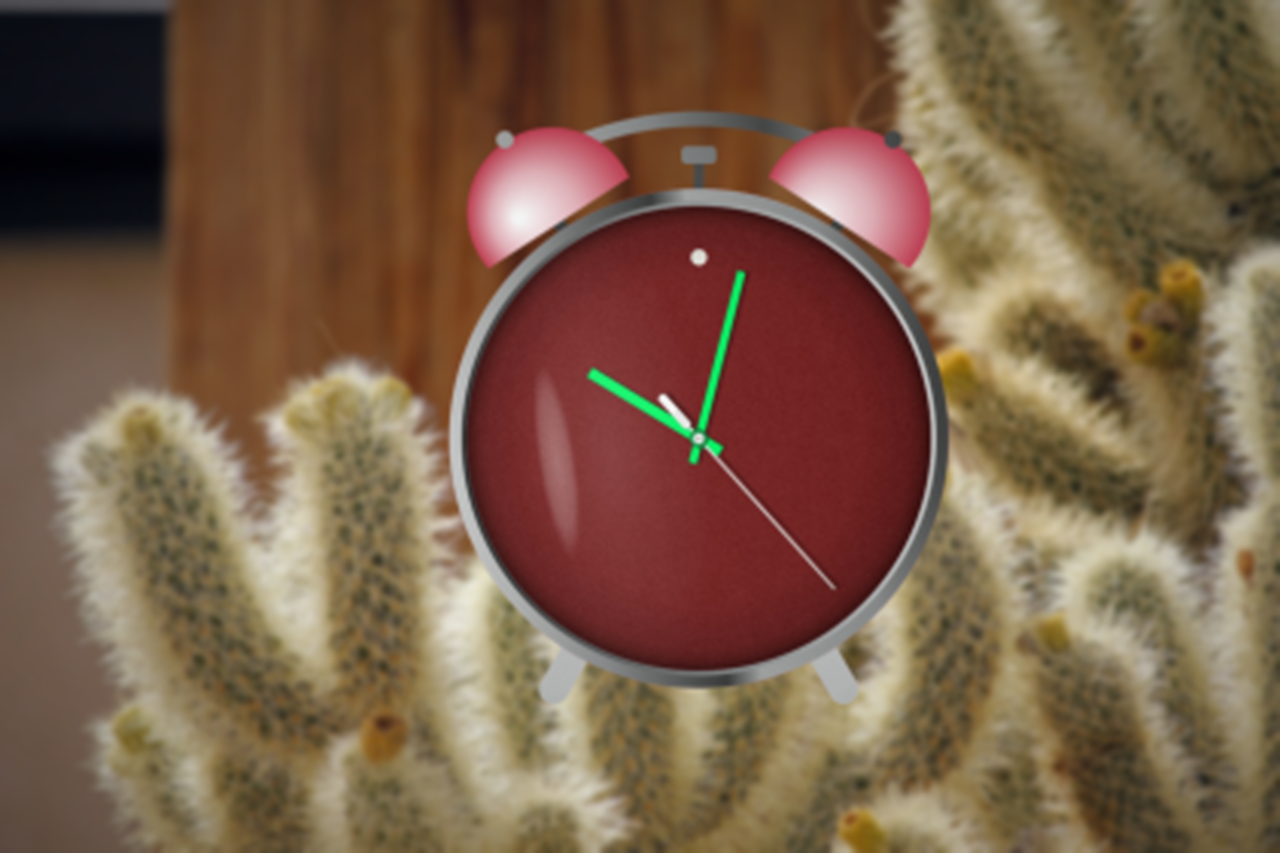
10.02.23
